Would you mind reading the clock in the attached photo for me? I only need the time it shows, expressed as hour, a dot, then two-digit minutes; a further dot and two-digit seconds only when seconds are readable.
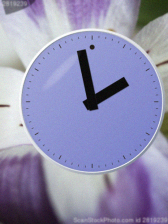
1.58
